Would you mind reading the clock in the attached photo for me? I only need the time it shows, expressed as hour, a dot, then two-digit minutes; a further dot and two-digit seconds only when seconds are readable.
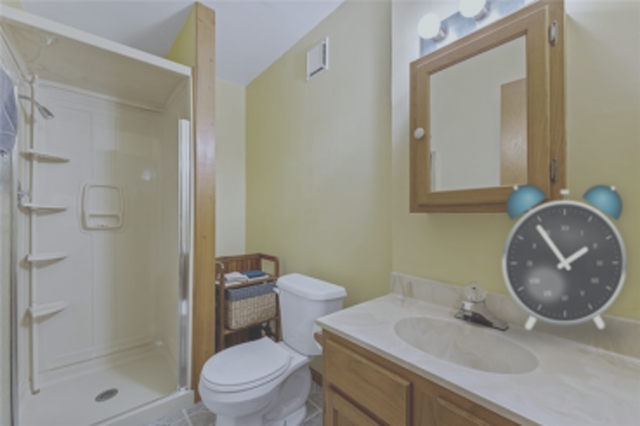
1.54
